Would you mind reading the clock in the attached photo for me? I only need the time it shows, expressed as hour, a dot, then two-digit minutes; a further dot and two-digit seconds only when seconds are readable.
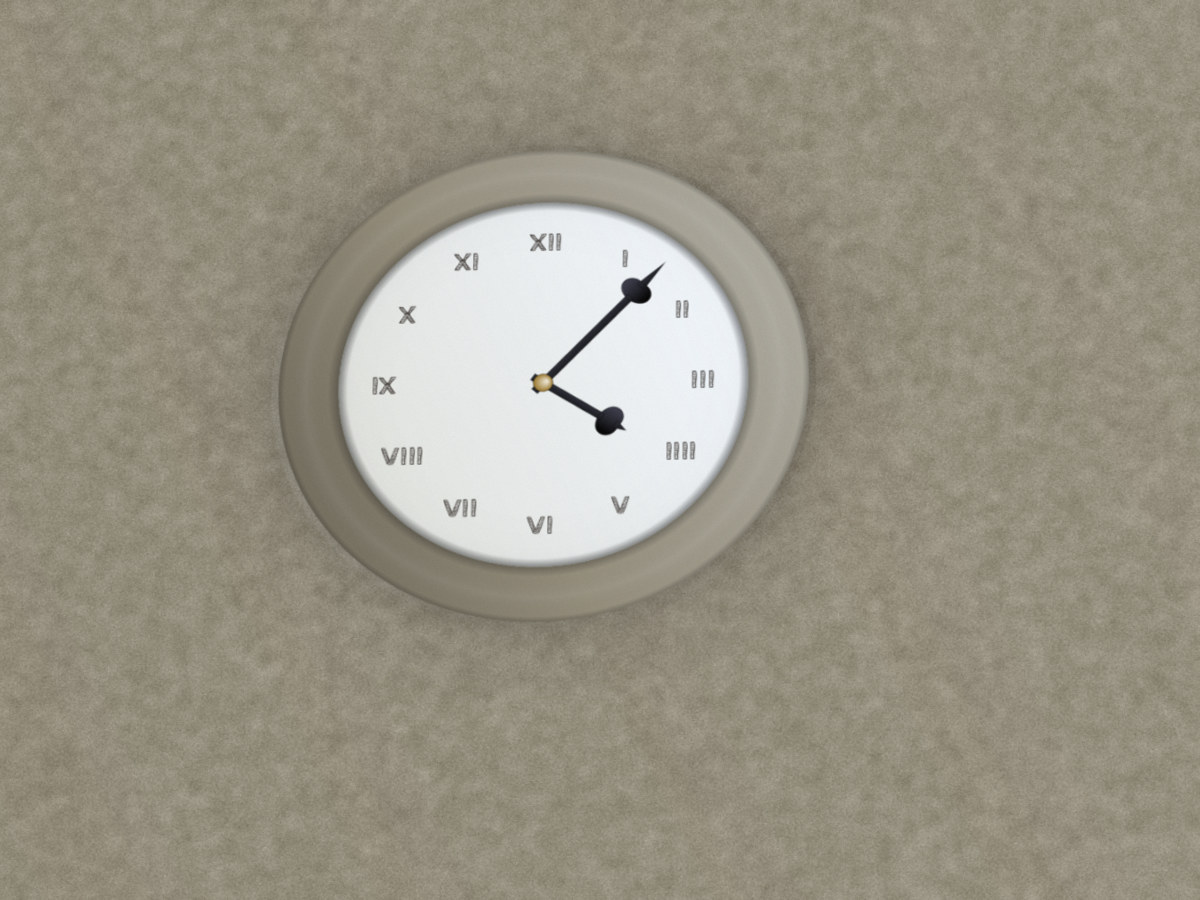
4.07
